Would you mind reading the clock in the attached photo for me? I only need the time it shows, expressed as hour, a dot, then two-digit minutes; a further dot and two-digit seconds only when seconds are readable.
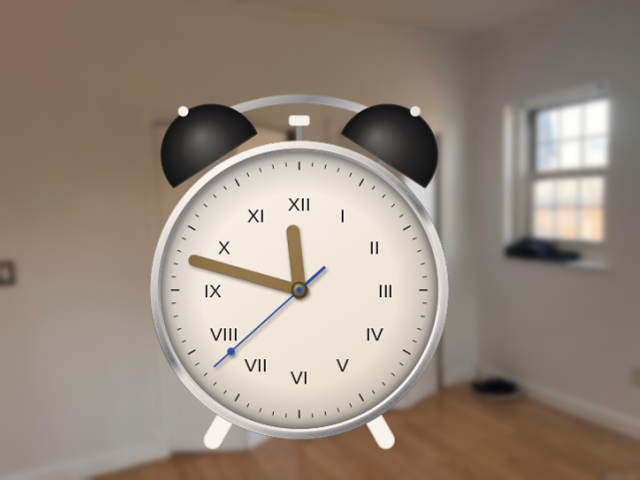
11.47.38
